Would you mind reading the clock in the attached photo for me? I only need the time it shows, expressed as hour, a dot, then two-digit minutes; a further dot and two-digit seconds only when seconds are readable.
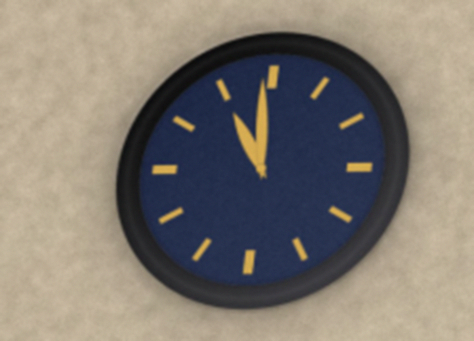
10.59
